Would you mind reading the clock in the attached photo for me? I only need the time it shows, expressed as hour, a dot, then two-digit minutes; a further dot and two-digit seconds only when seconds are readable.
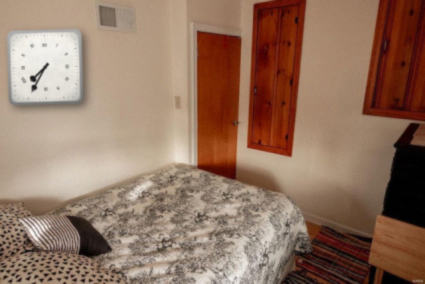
7.35
